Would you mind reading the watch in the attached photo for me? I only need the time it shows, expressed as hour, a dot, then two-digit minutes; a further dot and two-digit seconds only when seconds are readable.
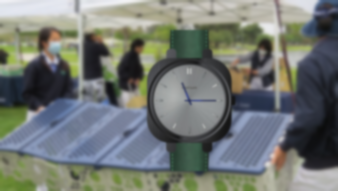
11.15
